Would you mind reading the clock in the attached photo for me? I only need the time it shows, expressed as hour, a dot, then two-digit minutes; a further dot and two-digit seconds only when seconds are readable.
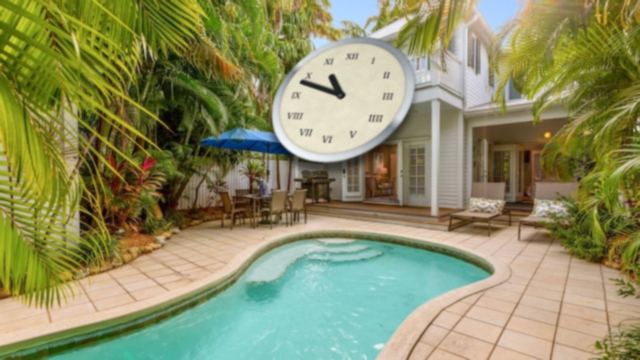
10.48
